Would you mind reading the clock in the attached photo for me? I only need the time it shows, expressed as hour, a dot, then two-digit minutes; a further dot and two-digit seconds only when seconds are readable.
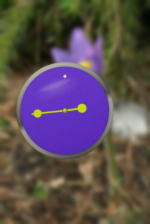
2.44
